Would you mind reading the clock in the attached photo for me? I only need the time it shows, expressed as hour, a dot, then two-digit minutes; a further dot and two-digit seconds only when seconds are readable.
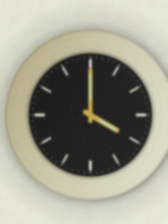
4.00
